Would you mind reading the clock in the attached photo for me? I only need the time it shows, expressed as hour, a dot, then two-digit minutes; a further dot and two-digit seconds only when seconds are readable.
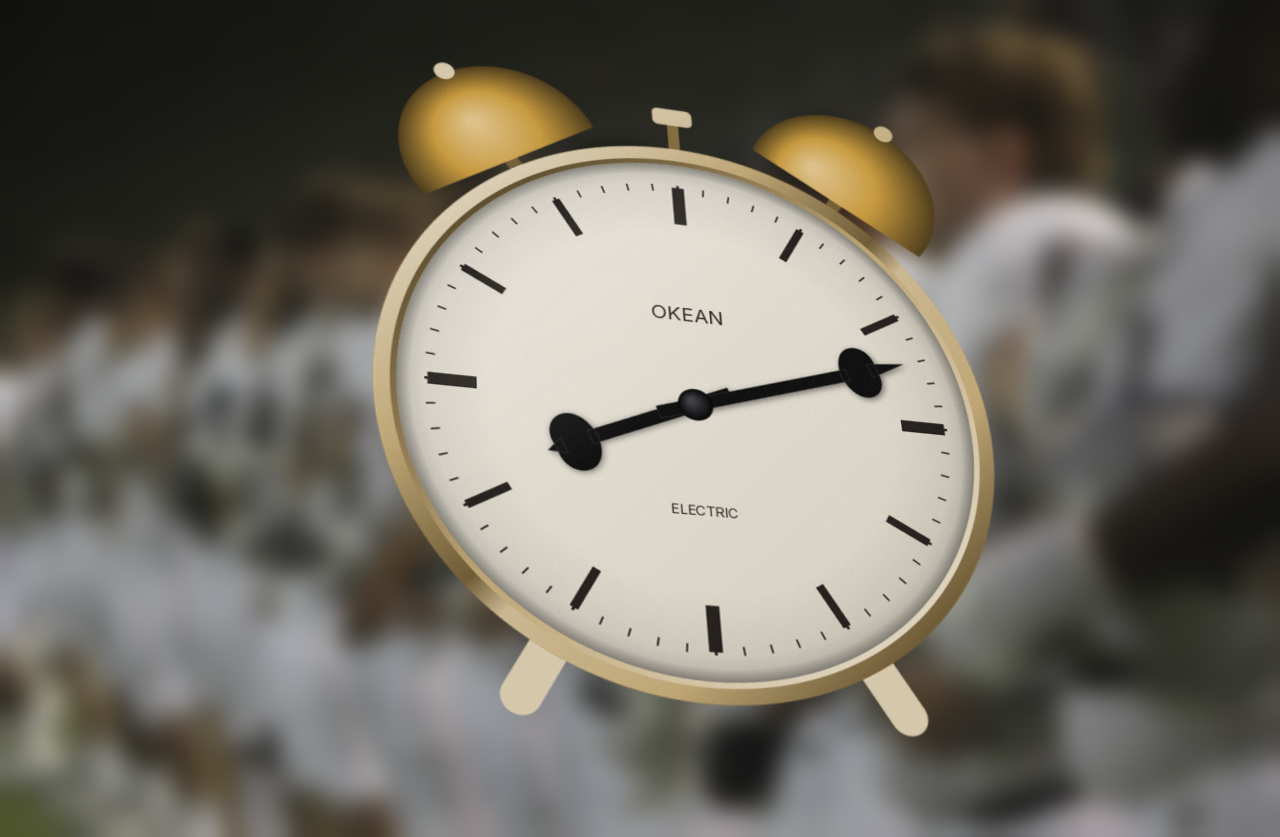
8.12
